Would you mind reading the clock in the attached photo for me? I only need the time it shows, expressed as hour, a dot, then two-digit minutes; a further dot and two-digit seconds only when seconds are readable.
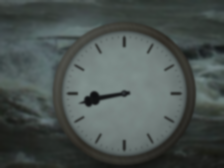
8.43
